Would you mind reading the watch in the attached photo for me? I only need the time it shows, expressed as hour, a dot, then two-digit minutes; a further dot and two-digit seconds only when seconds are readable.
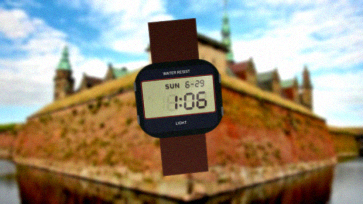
1.06
